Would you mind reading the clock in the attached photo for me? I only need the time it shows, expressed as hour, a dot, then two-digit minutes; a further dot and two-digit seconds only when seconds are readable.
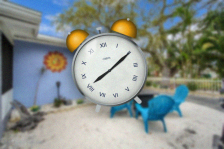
8.10
